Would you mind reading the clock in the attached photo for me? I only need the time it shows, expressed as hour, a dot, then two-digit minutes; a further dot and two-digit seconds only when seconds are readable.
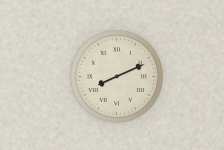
8.11
